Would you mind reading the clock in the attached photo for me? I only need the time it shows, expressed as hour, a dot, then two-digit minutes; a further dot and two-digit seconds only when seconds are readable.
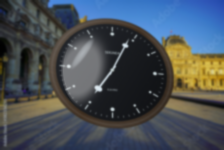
7.04
